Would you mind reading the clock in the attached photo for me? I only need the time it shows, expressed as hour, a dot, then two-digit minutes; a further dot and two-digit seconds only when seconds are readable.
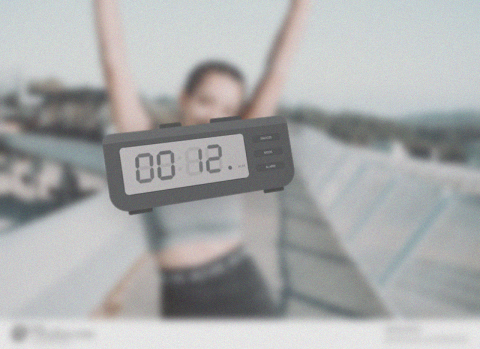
0.12
